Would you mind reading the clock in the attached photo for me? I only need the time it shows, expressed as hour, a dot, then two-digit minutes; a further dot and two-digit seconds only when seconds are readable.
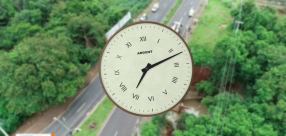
7.12
